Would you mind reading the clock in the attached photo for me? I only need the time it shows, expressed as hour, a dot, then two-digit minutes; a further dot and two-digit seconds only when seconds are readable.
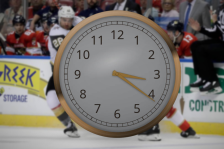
3.21
